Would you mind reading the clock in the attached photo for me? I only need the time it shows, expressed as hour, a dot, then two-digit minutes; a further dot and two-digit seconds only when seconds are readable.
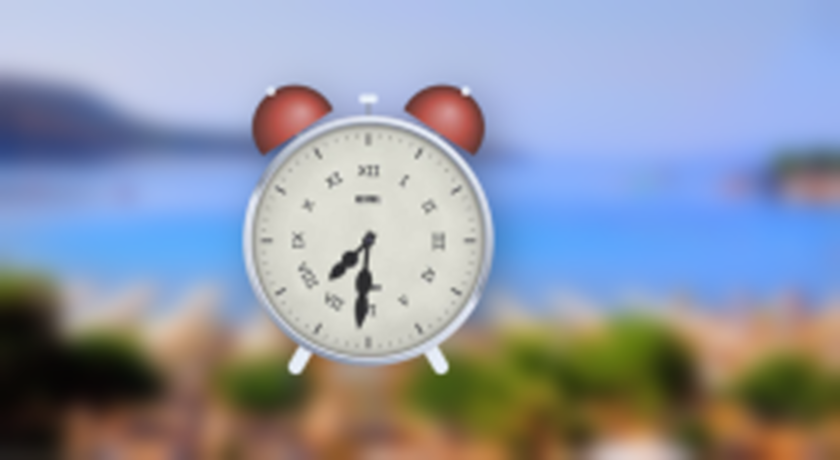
7.31
